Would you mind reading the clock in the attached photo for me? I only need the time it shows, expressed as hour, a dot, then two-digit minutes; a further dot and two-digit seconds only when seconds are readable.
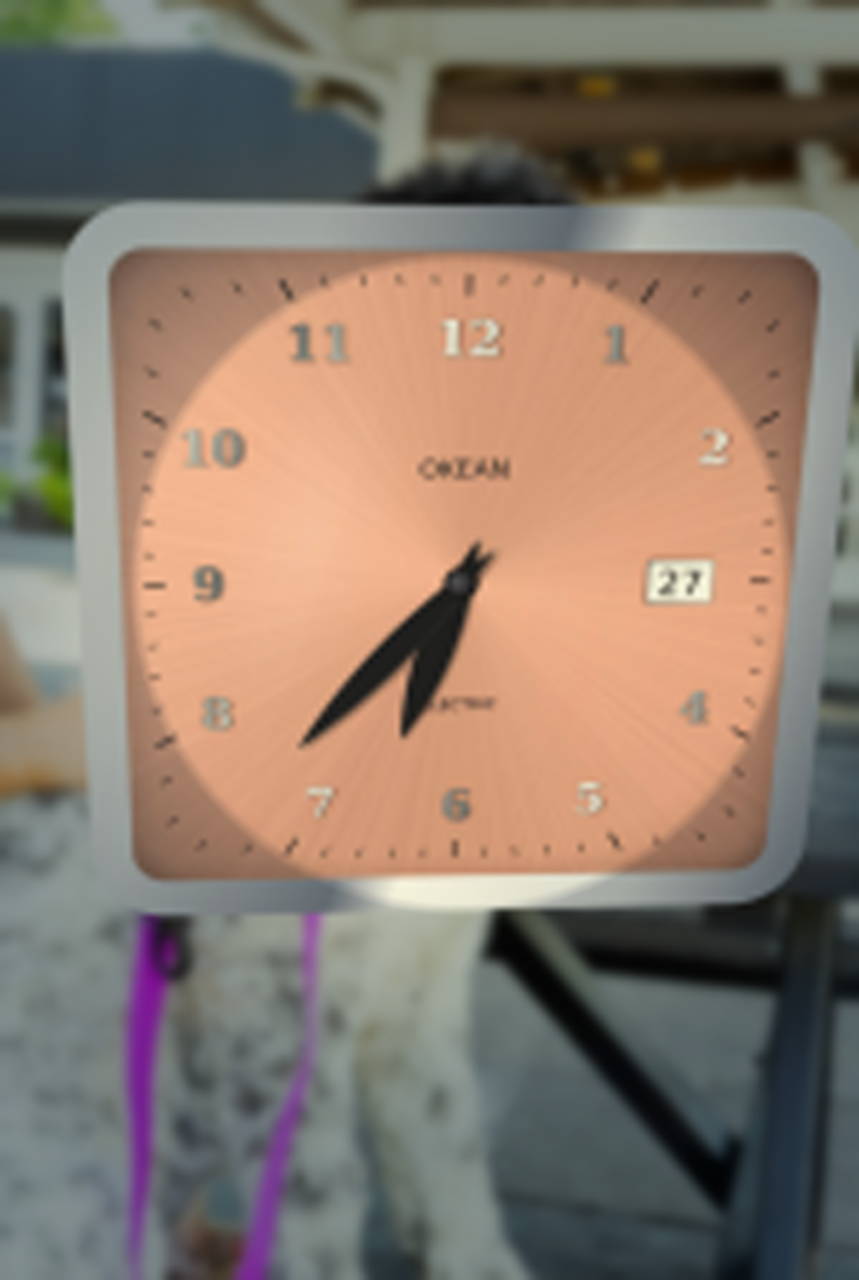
6.37
